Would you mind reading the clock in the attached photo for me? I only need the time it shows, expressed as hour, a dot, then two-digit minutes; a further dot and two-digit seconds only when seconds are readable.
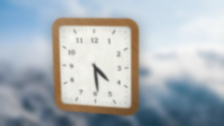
4.29
